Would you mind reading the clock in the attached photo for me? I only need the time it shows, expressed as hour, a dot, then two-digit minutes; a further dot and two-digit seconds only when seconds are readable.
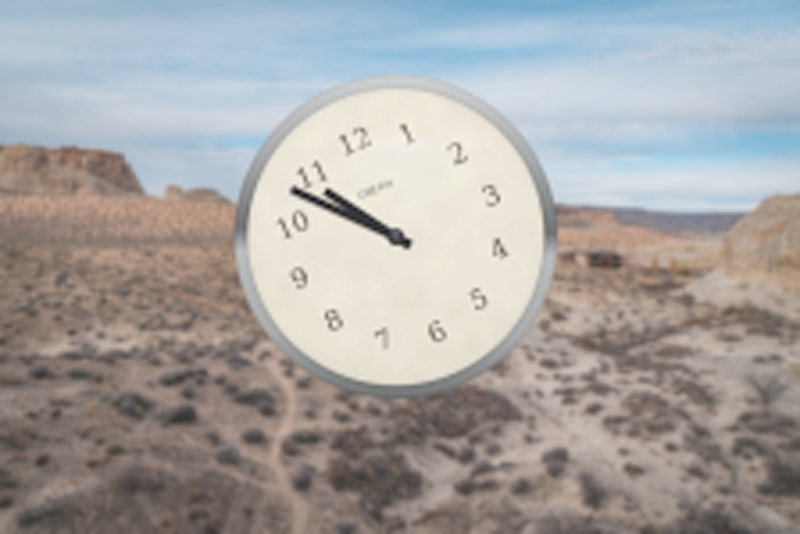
10.53
